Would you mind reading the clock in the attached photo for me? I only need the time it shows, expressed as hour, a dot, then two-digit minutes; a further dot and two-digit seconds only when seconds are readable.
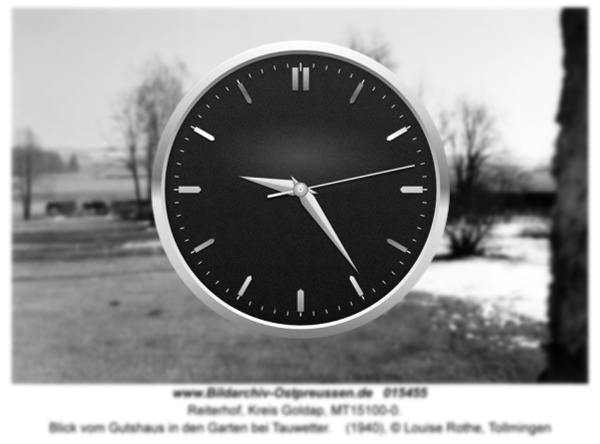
9.24.13
